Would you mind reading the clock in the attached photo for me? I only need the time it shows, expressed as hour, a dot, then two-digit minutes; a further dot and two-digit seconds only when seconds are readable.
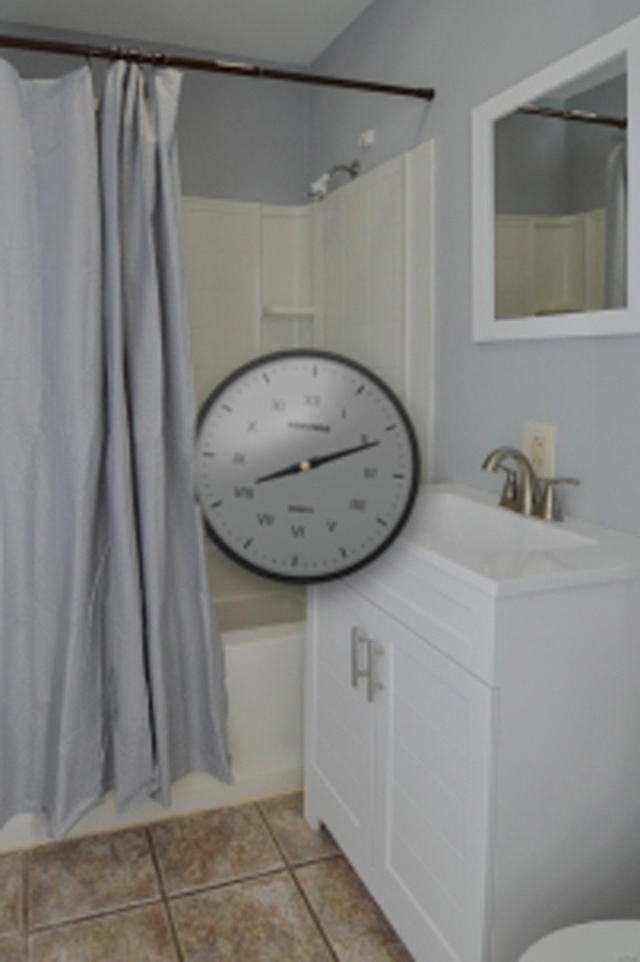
8.11
